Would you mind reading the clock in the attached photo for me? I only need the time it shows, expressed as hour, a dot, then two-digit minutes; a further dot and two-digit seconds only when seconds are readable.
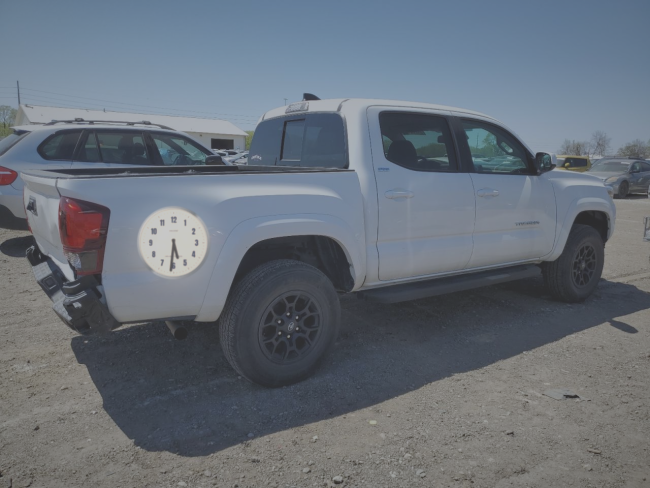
5.31
